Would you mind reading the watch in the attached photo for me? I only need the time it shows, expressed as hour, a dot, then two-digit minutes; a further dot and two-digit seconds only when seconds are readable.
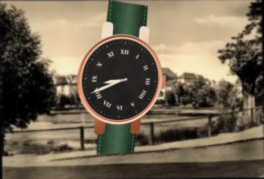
8.41
